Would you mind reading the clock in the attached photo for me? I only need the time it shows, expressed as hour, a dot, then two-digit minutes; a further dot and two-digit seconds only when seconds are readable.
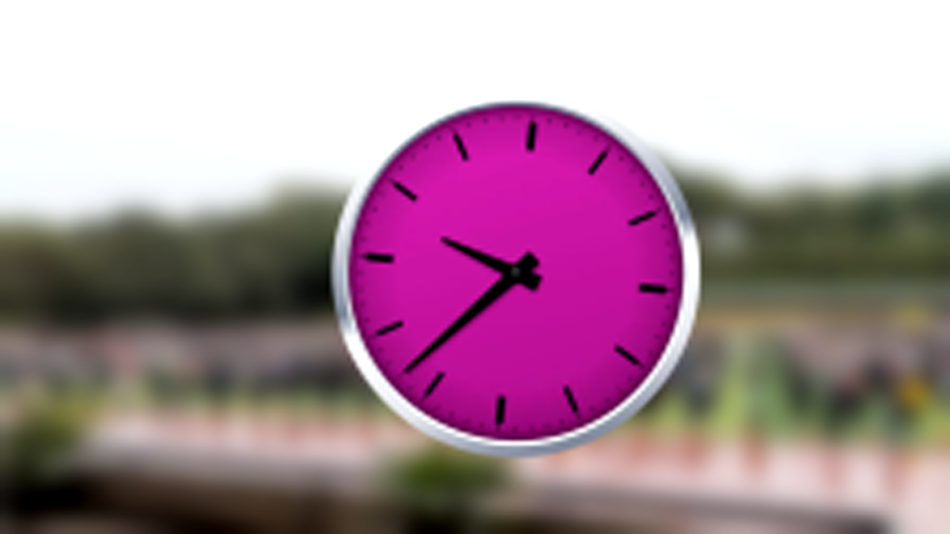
9.37
